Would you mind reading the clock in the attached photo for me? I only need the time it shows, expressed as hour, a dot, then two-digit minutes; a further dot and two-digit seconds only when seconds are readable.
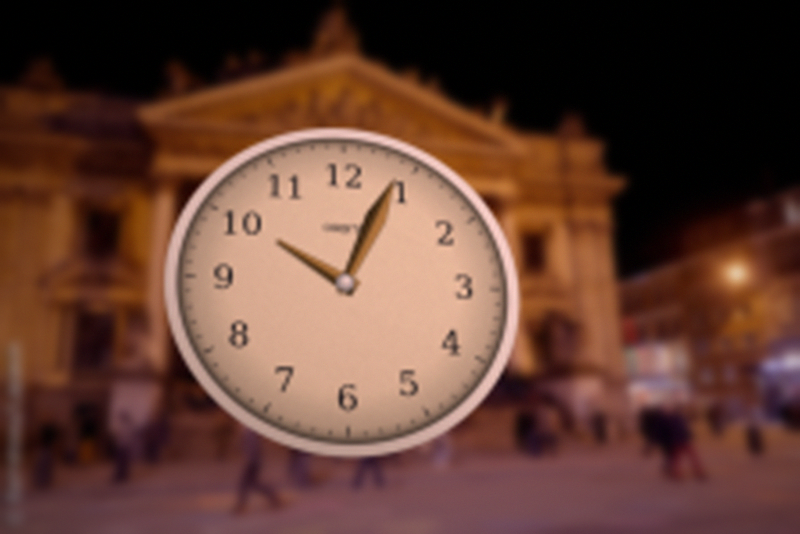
10.04
